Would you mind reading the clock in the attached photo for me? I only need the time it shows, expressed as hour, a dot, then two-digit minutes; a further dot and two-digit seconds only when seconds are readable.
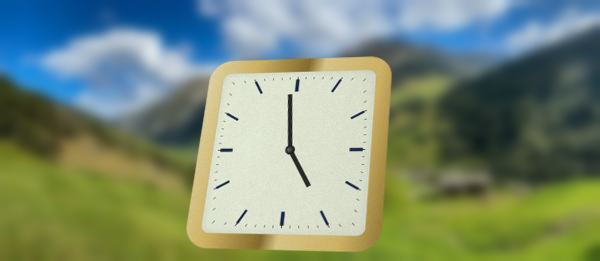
4.59
